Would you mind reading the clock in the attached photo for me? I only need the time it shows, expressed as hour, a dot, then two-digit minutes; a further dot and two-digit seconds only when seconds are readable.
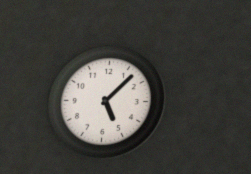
5.07
